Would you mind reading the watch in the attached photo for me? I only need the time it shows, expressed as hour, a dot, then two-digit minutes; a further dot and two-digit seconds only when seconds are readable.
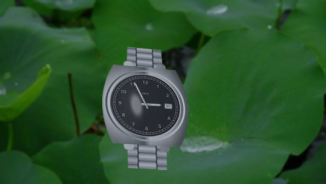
2.56
